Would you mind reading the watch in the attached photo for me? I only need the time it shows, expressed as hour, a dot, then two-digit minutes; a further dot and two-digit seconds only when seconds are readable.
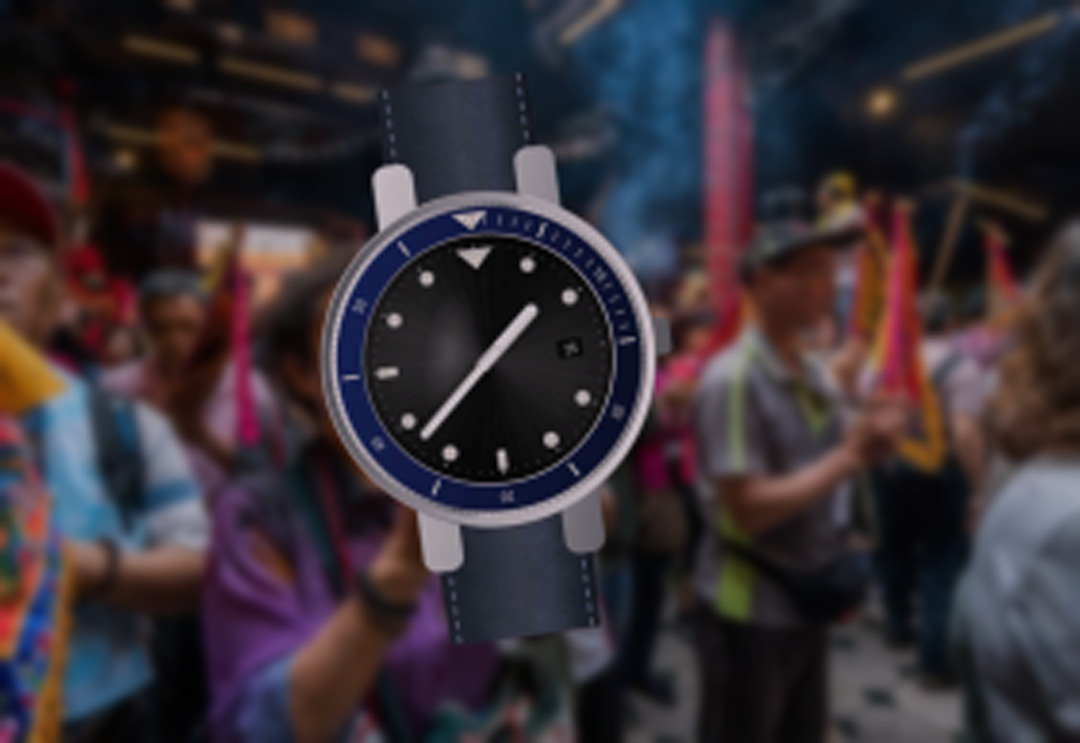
1.38
